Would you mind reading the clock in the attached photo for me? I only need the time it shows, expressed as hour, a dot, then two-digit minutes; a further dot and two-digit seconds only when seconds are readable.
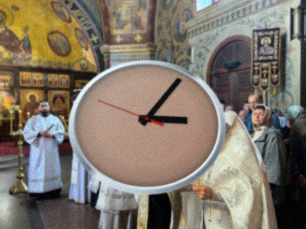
3.05.49
